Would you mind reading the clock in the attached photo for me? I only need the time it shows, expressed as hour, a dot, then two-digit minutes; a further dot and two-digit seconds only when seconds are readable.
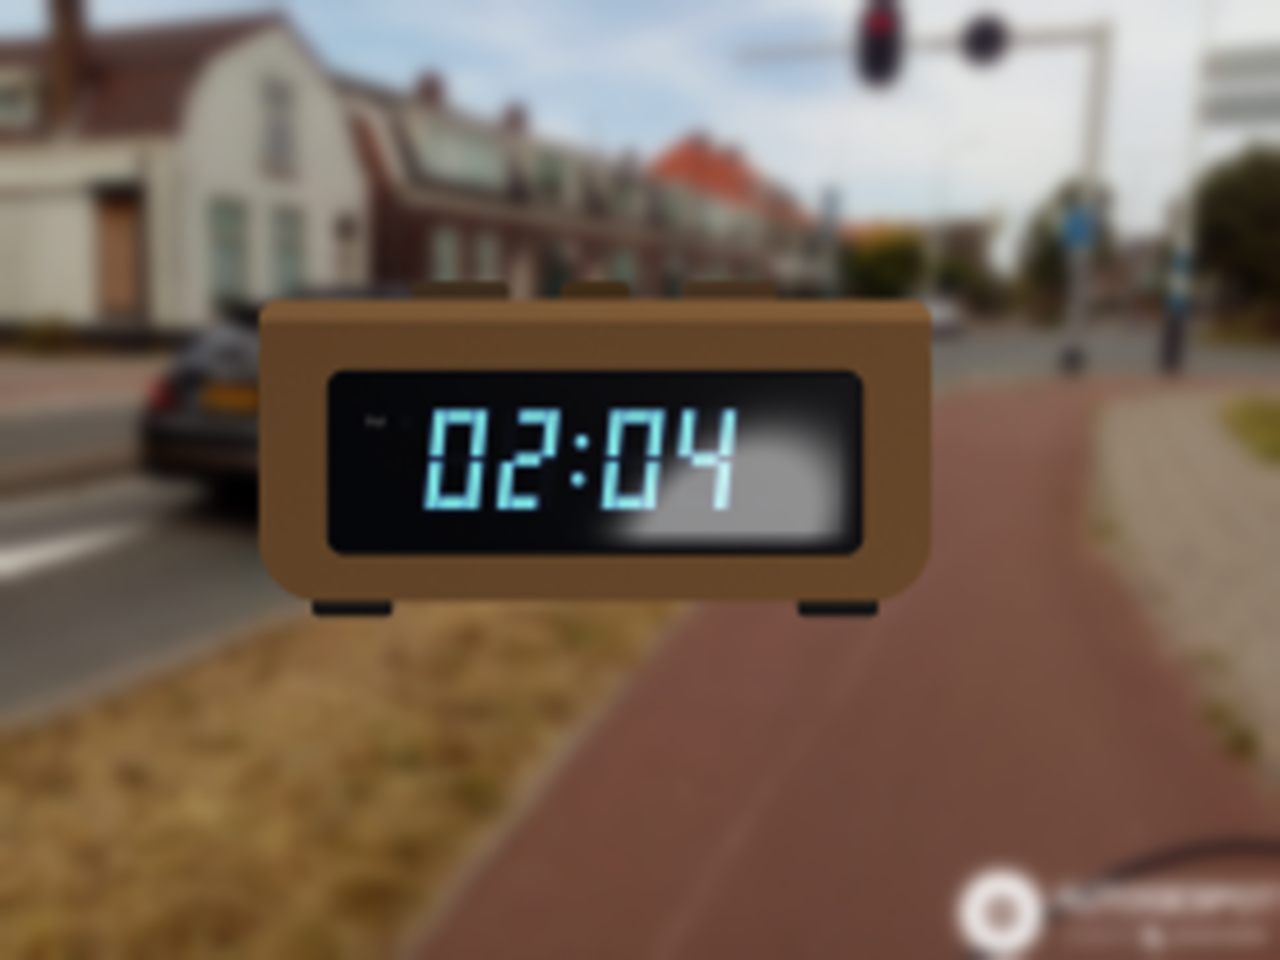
2.04
